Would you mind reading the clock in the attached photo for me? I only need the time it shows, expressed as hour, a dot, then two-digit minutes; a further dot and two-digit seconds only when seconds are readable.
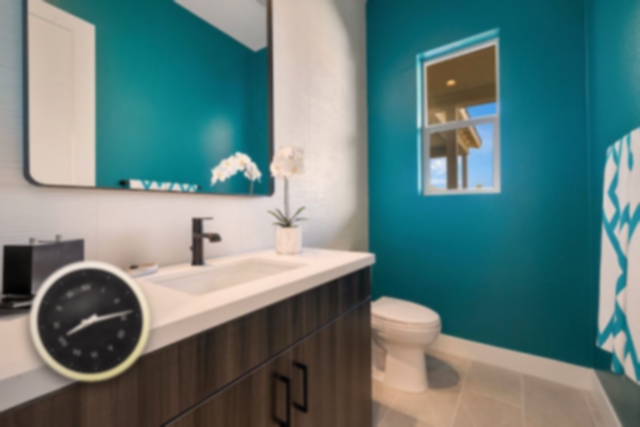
8.14
